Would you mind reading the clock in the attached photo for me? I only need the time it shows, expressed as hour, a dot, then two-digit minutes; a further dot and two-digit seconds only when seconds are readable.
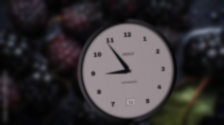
8.54
